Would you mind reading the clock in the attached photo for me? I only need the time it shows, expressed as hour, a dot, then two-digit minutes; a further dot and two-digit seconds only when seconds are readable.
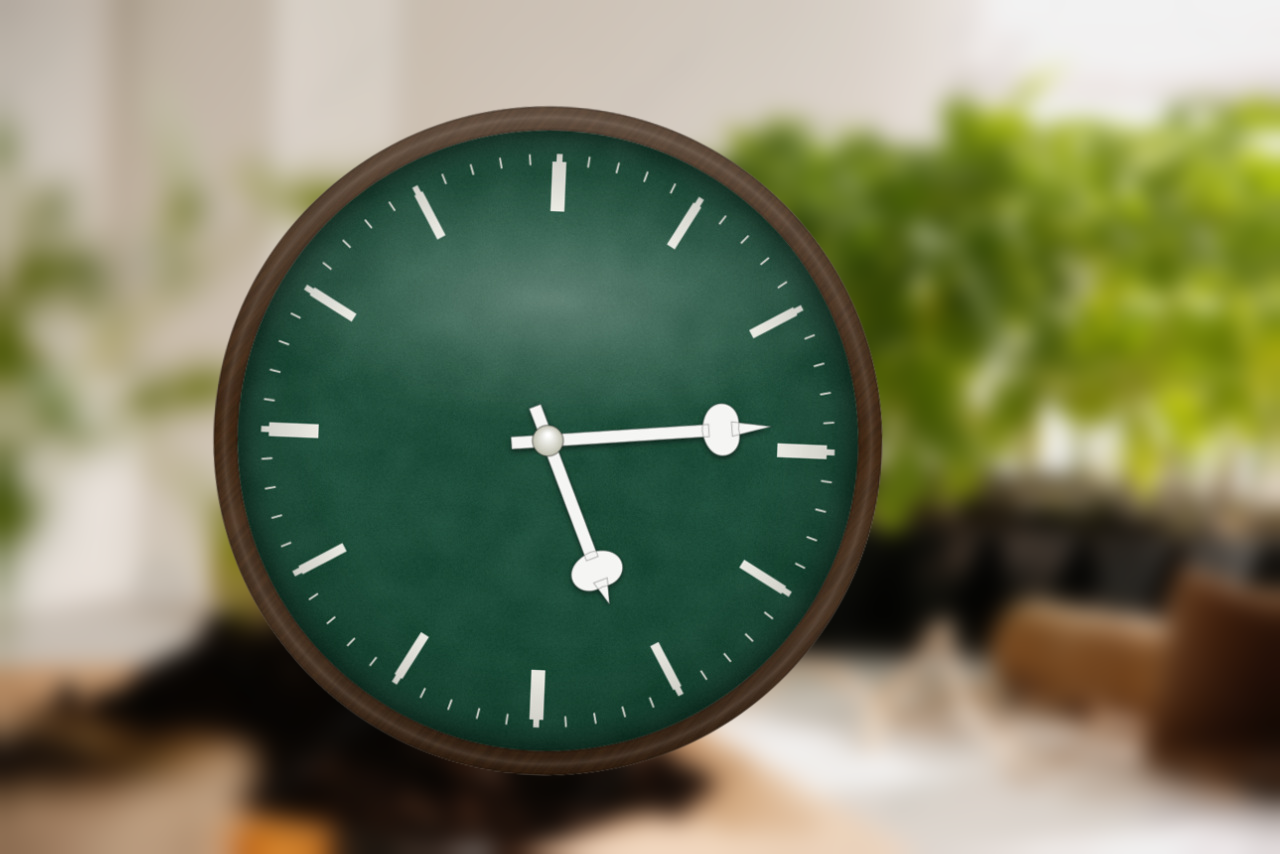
5.14
